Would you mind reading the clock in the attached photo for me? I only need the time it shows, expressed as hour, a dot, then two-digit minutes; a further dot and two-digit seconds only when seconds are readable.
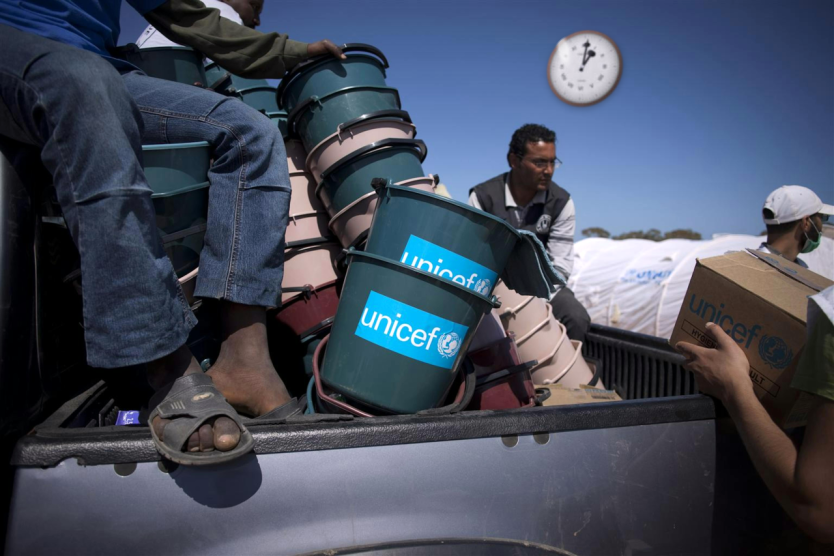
1.01
